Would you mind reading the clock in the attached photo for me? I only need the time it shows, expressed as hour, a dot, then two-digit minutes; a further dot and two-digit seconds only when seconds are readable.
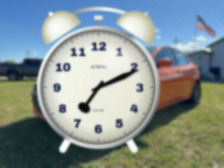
7.11
